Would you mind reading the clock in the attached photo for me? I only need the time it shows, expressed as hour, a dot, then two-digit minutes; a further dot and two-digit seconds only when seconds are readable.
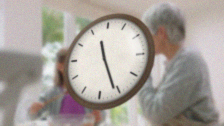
11.26
